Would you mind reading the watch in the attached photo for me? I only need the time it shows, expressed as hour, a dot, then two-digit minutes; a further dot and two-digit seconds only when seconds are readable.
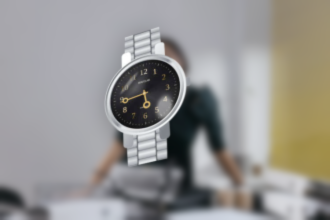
5.44
